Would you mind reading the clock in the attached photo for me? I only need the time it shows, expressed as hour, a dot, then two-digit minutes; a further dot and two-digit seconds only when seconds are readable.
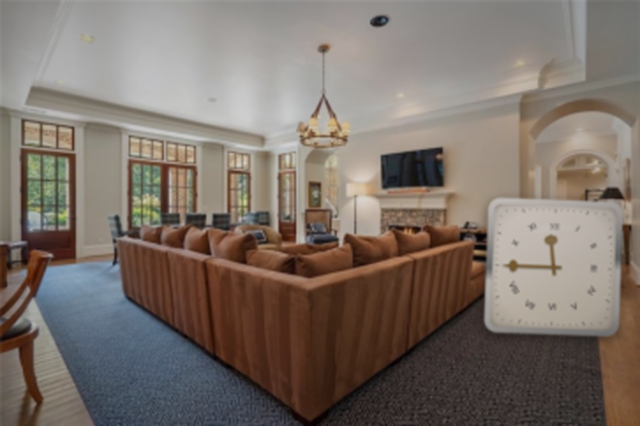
11.45
